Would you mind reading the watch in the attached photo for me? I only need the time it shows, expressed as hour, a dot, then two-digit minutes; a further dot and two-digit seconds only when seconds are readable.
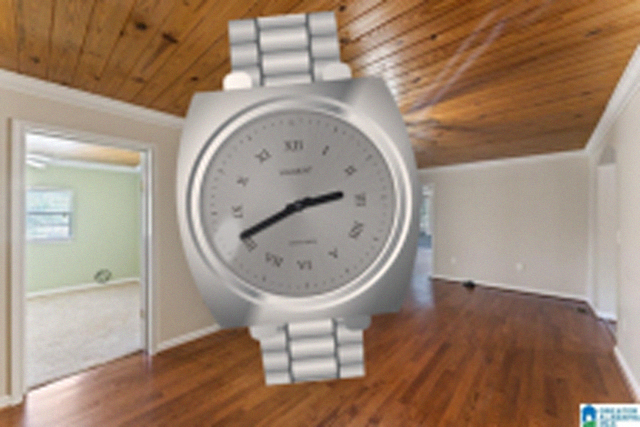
2.41
